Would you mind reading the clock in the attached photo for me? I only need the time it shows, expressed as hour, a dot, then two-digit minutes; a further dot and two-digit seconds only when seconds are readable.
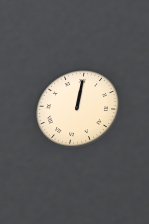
12.00
